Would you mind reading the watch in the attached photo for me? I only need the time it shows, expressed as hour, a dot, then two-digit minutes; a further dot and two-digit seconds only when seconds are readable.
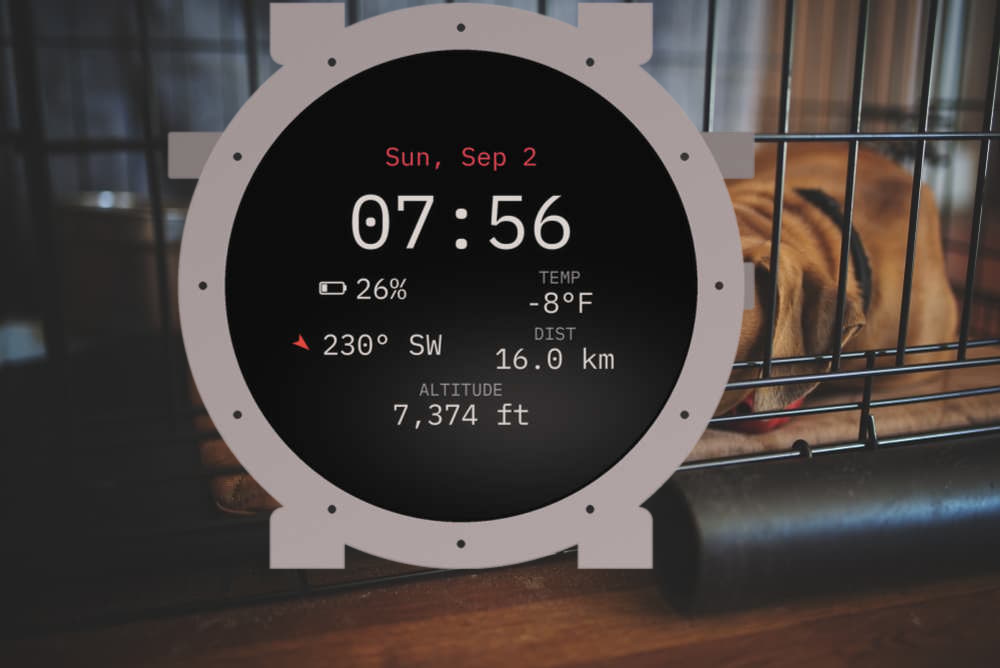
7.56
